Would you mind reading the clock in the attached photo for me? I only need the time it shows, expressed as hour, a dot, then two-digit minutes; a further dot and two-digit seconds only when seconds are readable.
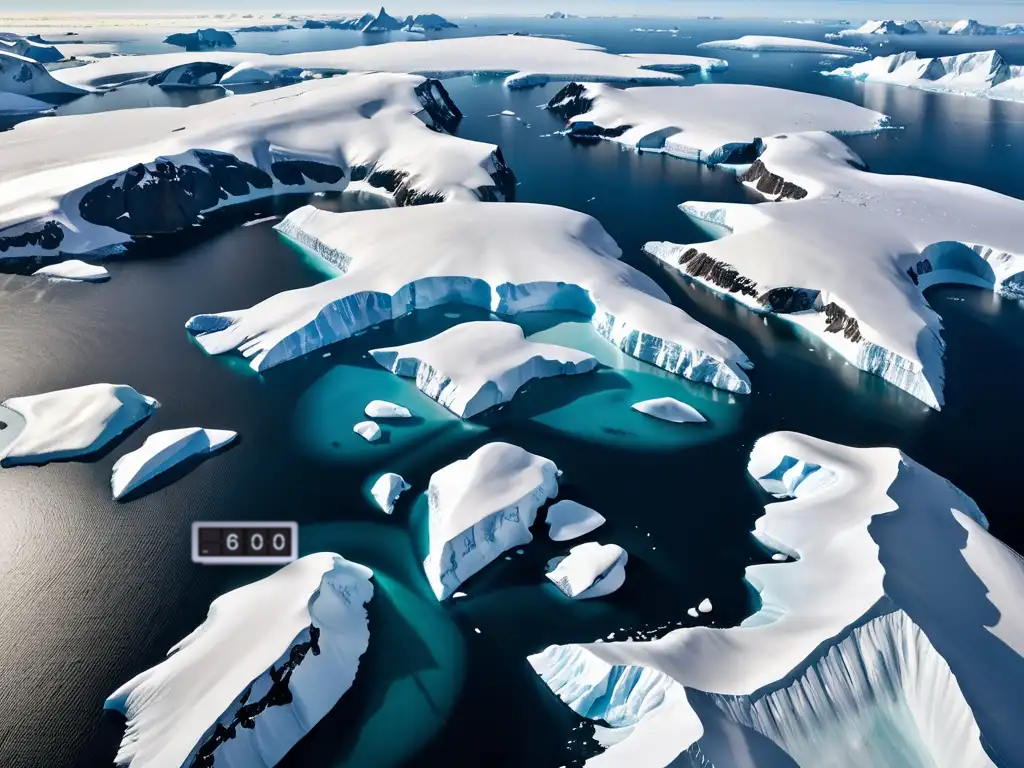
6.00
